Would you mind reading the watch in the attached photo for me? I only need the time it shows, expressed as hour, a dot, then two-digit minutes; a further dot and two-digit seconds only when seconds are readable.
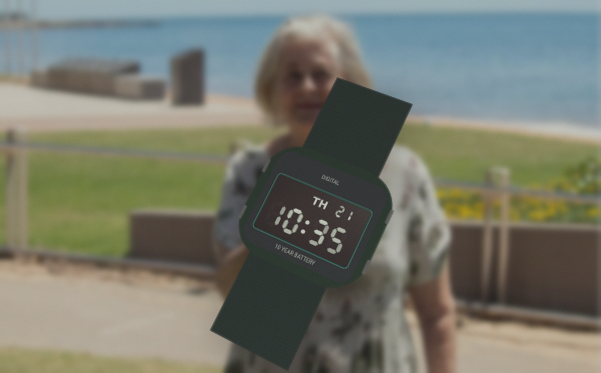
10.35
